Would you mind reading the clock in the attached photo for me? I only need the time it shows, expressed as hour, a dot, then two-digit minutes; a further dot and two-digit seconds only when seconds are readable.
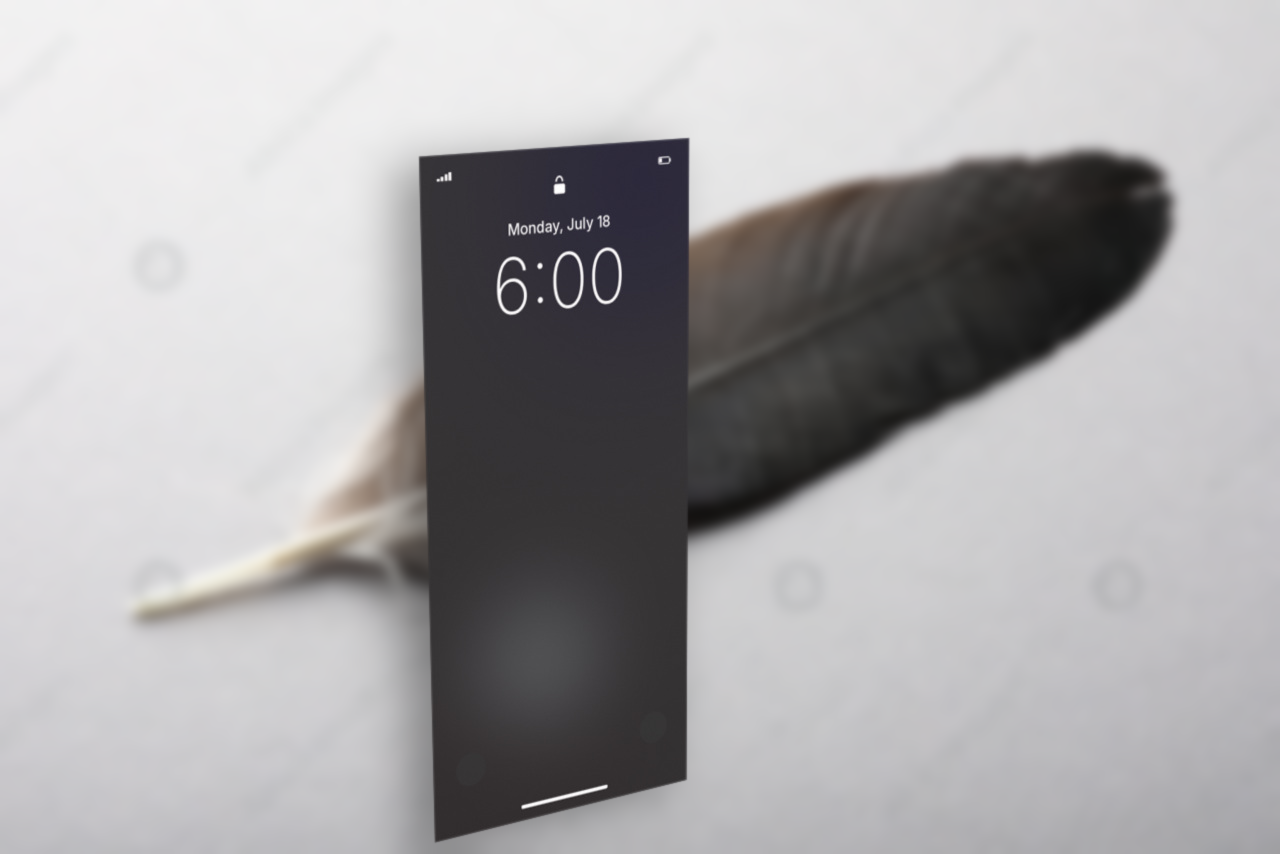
6.00
